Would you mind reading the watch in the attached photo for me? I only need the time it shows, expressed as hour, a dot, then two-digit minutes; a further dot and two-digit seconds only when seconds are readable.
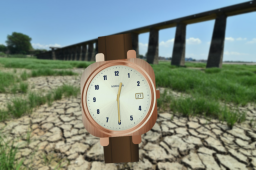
12.30
